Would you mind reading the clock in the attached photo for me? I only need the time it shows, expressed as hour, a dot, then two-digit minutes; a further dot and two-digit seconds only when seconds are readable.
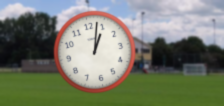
1.03
